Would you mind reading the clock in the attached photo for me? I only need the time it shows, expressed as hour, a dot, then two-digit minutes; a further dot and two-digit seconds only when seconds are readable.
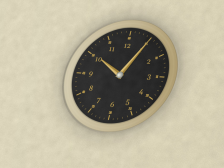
10.05
